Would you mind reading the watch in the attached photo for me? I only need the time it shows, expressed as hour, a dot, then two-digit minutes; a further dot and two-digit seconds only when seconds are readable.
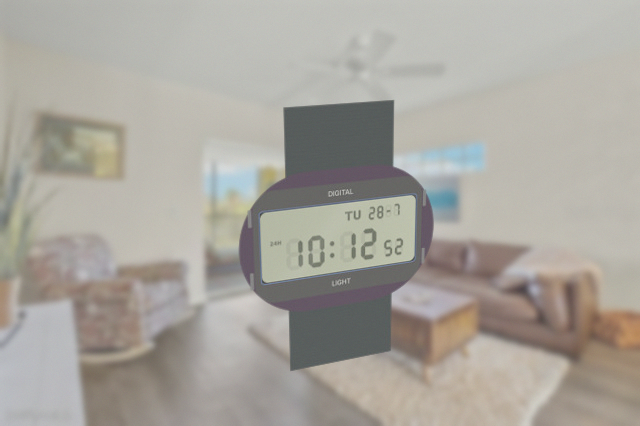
10.12.52
